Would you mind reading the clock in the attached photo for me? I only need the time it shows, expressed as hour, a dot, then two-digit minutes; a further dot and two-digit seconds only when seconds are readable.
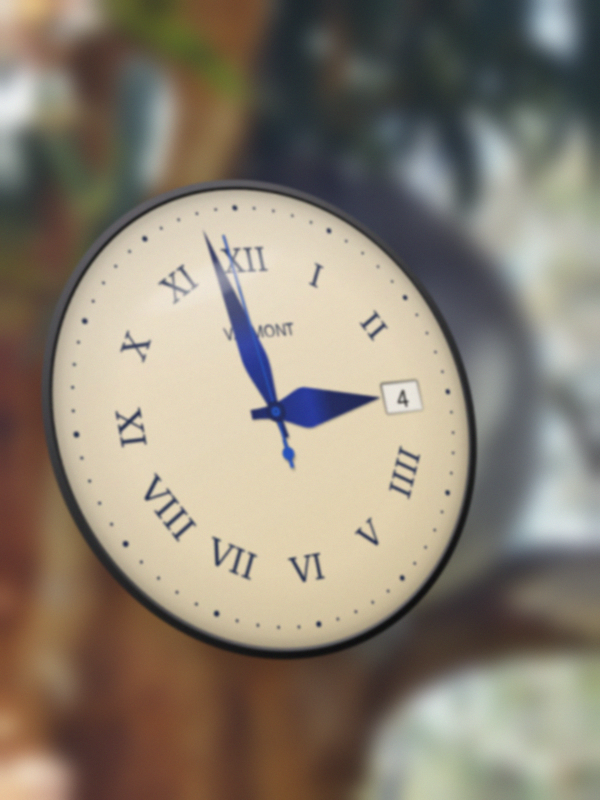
2.57.59
